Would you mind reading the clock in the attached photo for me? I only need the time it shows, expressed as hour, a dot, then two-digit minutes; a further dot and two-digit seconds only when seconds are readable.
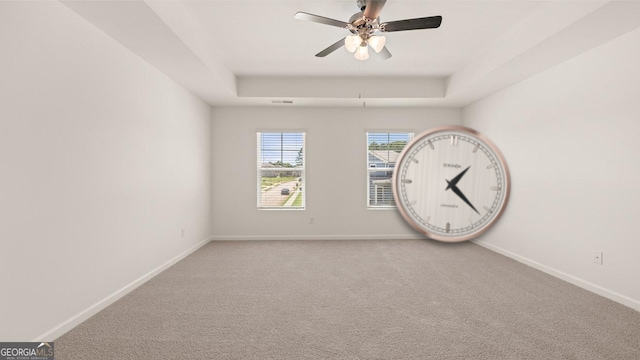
1.22
